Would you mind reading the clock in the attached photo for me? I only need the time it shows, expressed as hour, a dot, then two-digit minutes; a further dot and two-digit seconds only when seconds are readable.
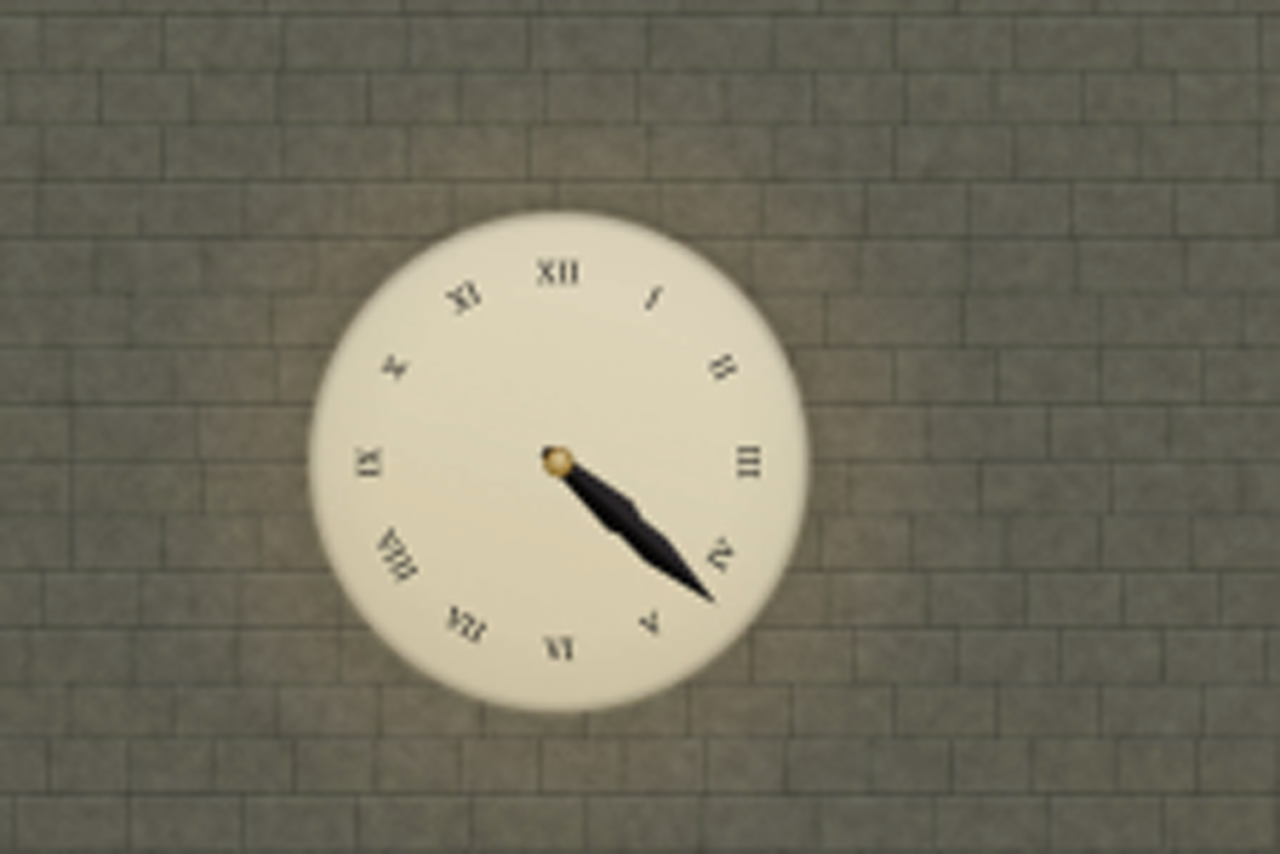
4.22
